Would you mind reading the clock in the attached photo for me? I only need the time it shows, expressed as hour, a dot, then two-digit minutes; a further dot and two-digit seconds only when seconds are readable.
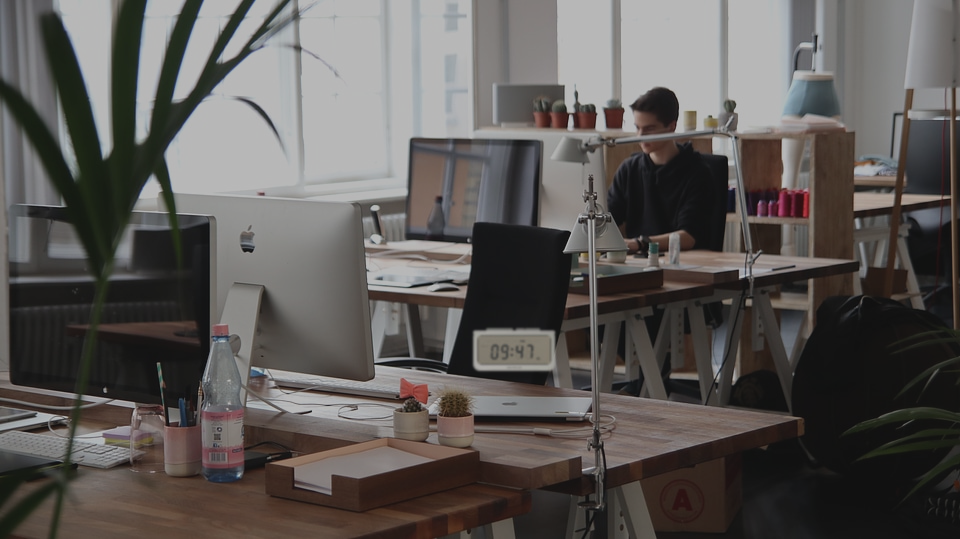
9.47
